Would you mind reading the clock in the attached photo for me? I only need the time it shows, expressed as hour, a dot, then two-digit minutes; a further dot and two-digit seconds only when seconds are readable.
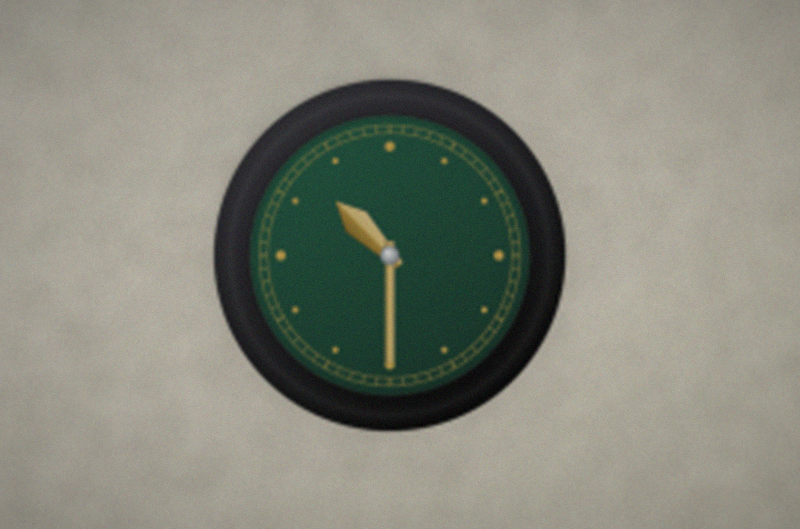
10.30
